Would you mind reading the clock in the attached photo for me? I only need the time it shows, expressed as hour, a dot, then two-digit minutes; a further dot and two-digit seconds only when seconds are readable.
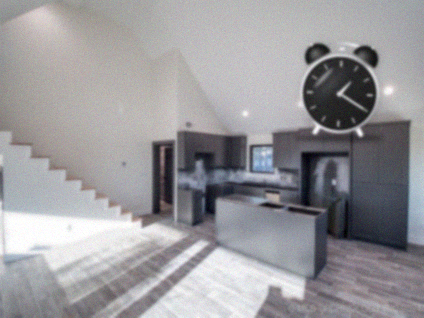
1.20
